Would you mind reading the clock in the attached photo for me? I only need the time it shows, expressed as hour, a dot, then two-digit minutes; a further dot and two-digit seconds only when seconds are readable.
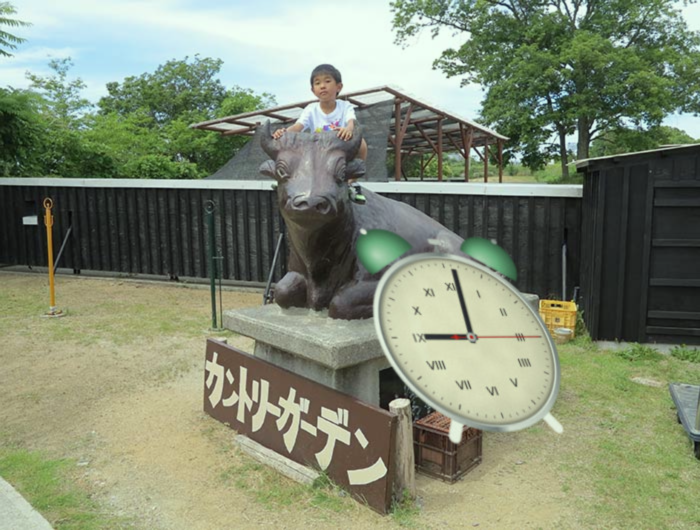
9.01.15
